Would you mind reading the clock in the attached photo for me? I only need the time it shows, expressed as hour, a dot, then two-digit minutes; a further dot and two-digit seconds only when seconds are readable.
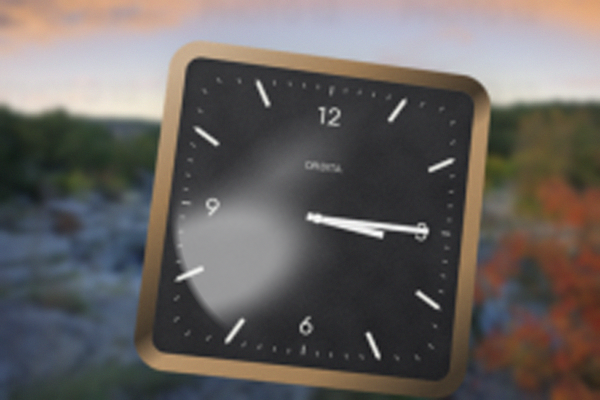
3.15
